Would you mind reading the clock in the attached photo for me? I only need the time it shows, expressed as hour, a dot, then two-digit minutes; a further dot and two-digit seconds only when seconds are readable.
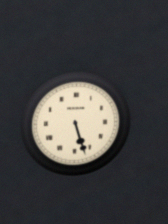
5.27
